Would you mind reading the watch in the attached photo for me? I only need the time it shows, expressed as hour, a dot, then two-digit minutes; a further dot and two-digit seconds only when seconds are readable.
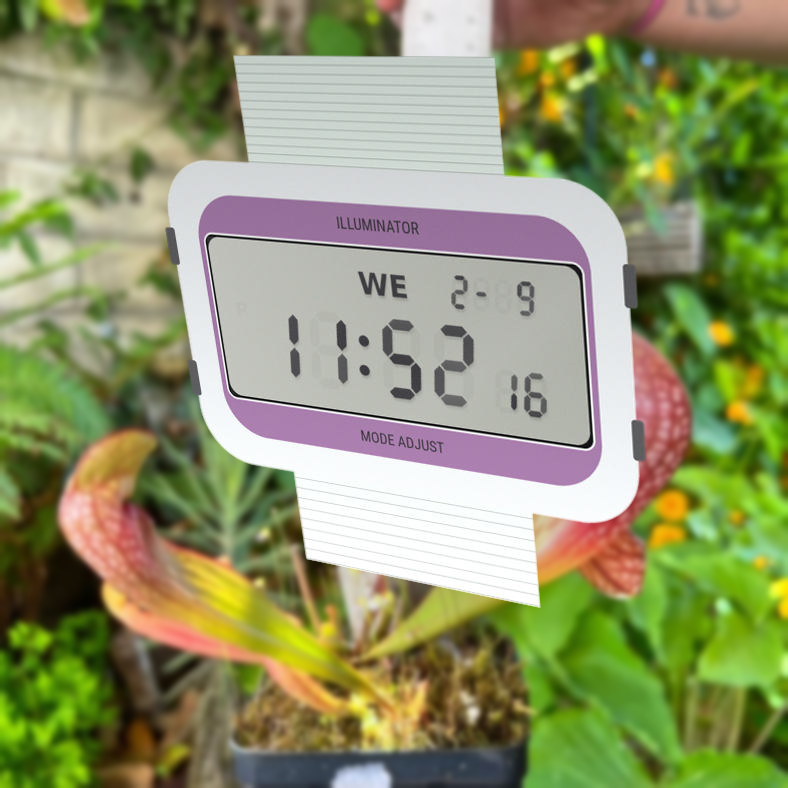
11.52.16
